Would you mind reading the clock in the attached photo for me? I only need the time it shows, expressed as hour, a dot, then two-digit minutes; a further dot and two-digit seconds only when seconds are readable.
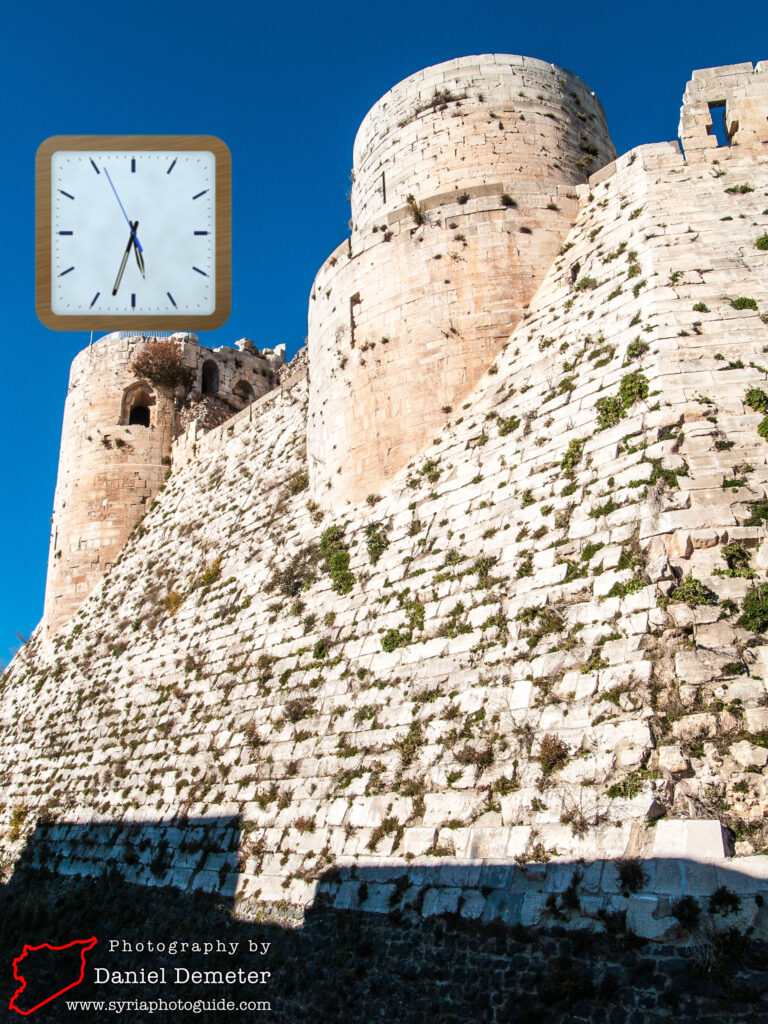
5.32.56
